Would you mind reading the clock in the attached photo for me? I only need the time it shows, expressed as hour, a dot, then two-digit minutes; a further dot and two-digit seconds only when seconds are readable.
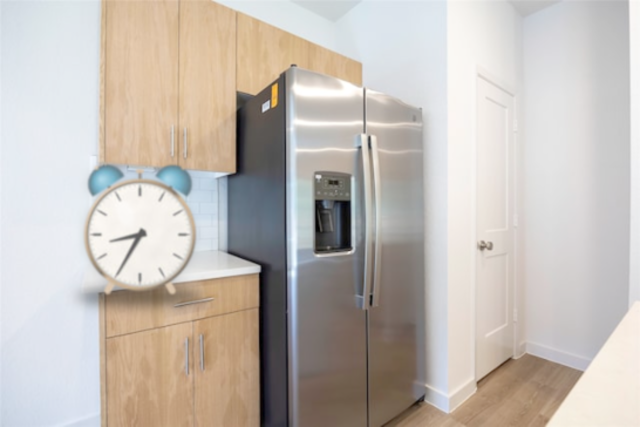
8.35
